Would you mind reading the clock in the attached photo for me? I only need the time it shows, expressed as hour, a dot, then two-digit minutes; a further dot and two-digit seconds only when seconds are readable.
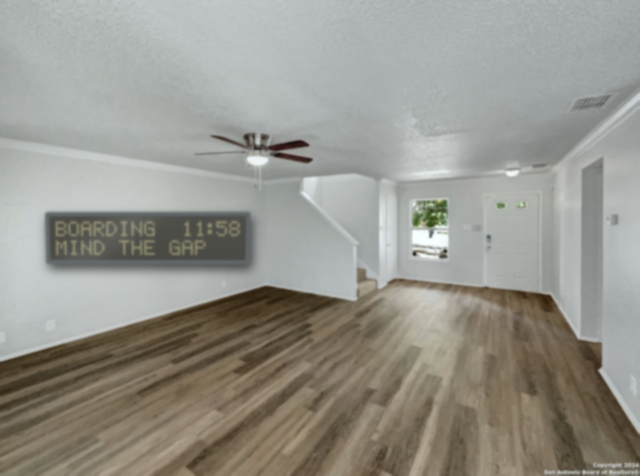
11.58
